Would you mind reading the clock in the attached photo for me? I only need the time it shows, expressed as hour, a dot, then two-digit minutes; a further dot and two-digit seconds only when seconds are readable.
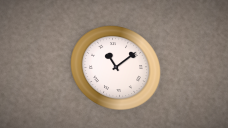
11.09
